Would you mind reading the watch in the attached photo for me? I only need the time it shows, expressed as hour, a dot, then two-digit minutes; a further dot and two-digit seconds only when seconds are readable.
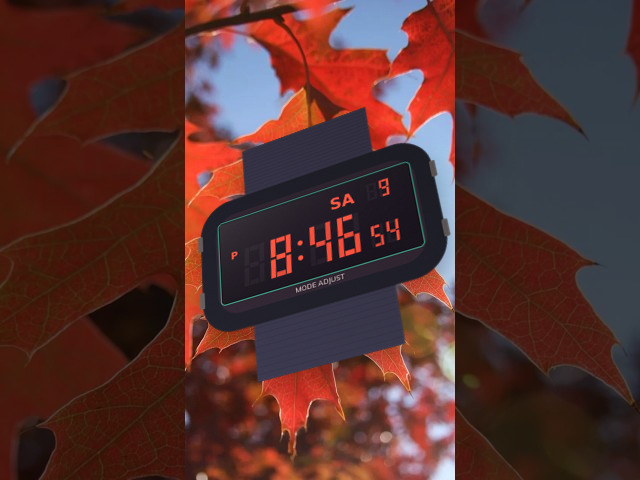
8.46.54
